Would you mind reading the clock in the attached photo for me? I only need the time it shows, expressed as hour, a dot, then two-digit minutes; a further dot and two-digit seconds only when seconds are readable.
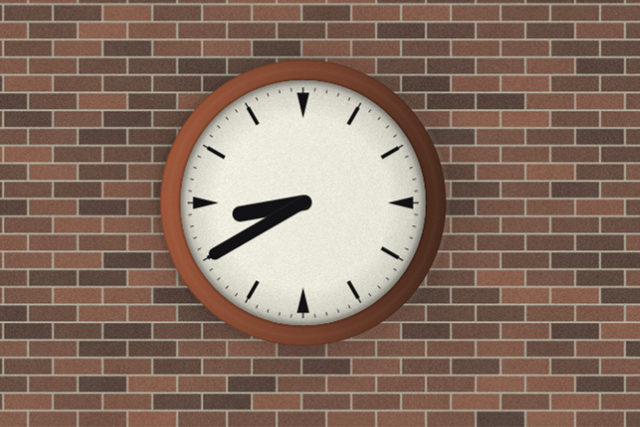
8.40
